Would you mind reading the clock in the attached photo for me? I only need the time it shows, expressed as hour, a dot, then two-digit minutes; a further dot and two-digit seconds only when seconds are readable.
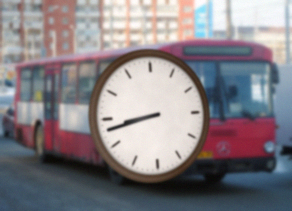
8.43
